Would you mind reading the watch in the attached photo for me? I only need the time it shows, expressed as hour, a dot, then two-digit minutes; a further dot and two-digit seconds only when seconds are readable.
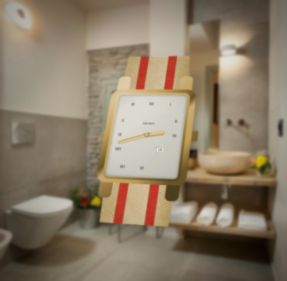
2.42
